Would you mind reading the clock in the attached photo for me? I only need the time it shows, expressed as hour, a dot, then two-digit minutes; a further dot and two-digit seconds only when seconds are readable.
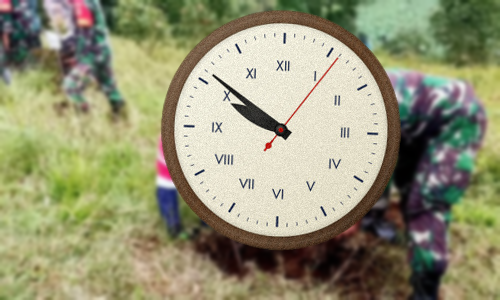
9.51.06
